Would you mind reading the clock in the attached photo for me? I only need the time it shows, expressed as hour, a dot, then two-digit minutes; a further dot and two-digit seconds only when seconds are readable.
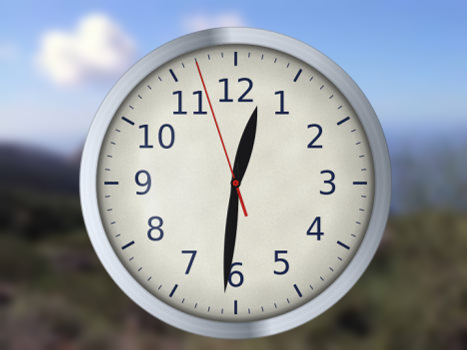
12.30.57
